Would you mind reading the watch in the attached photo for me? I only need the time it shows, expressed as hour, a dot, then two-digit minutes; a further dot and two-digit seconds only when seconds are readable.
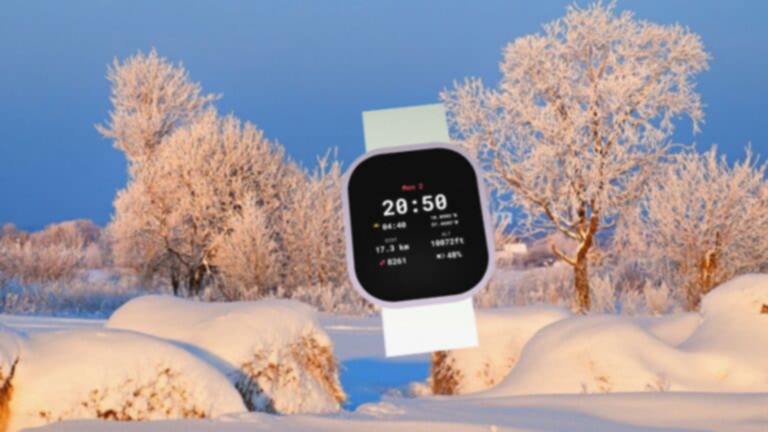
20.50
